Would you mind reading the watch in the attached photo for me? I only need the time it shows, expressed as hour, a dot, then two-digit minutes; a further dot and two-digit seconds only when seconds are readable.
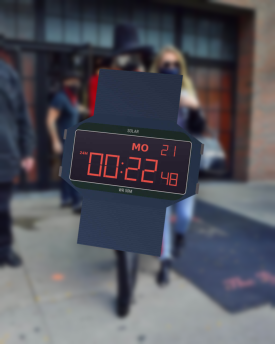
0.22.48
